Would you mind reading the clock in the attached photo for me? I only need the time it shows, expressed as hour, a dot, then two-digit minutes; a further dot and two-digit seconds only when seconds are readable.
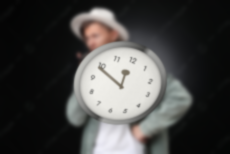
11.49
